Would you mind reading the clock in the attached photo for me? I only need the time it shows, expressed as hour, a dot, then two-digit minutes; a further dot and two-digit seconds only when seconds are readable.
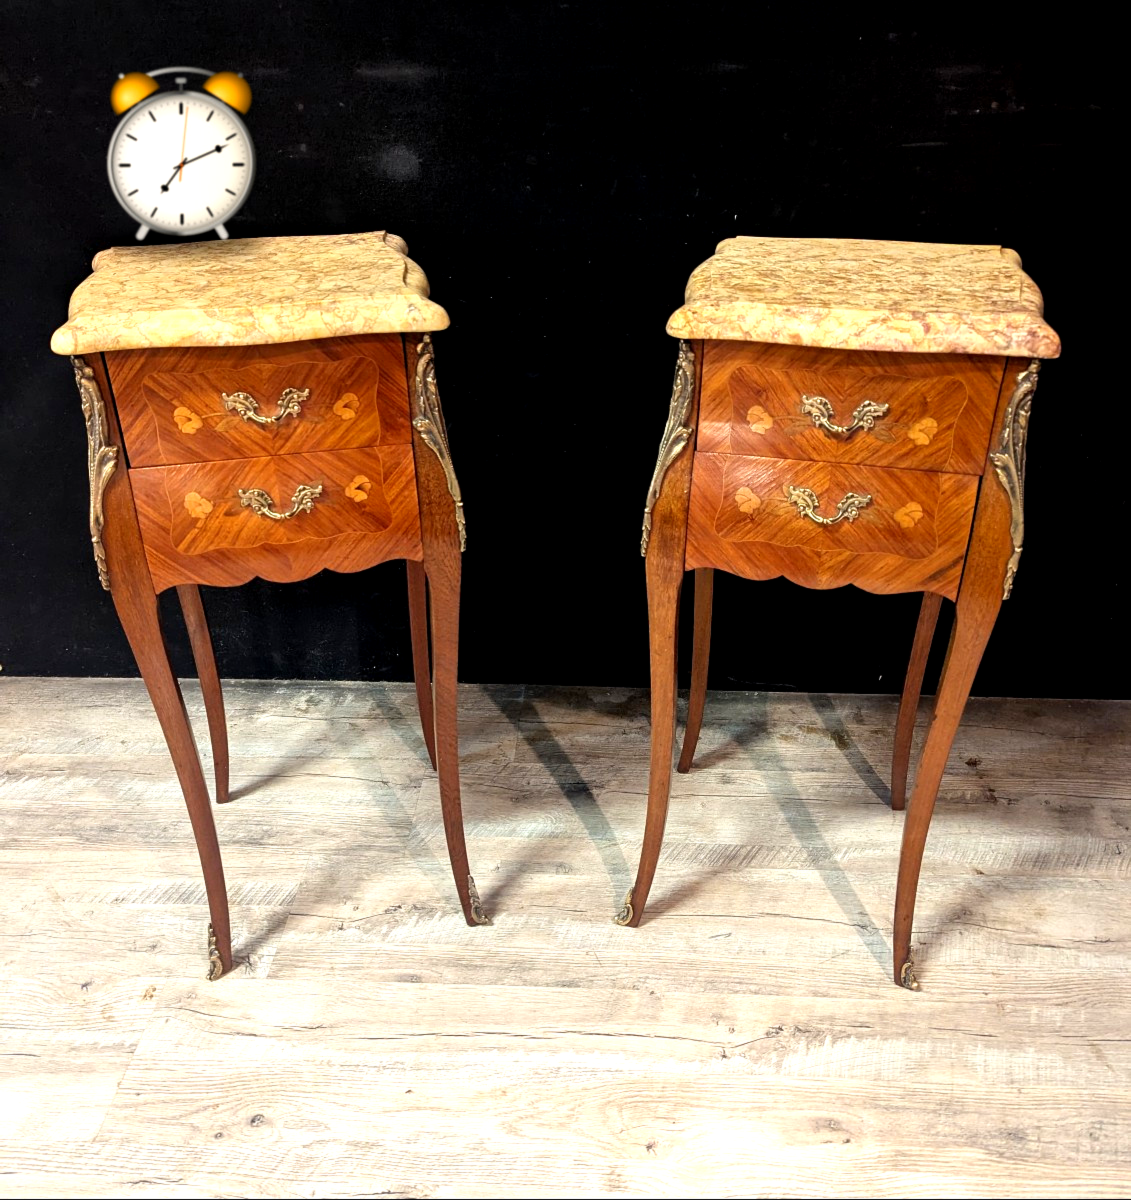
7.11.01
